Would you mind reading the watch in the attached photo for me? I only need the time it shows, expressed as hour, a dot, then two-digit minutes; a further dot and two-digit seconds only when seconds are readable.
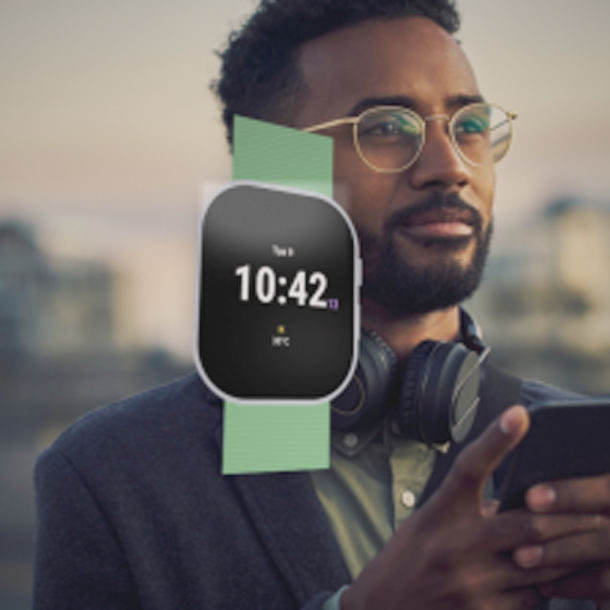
10.42
